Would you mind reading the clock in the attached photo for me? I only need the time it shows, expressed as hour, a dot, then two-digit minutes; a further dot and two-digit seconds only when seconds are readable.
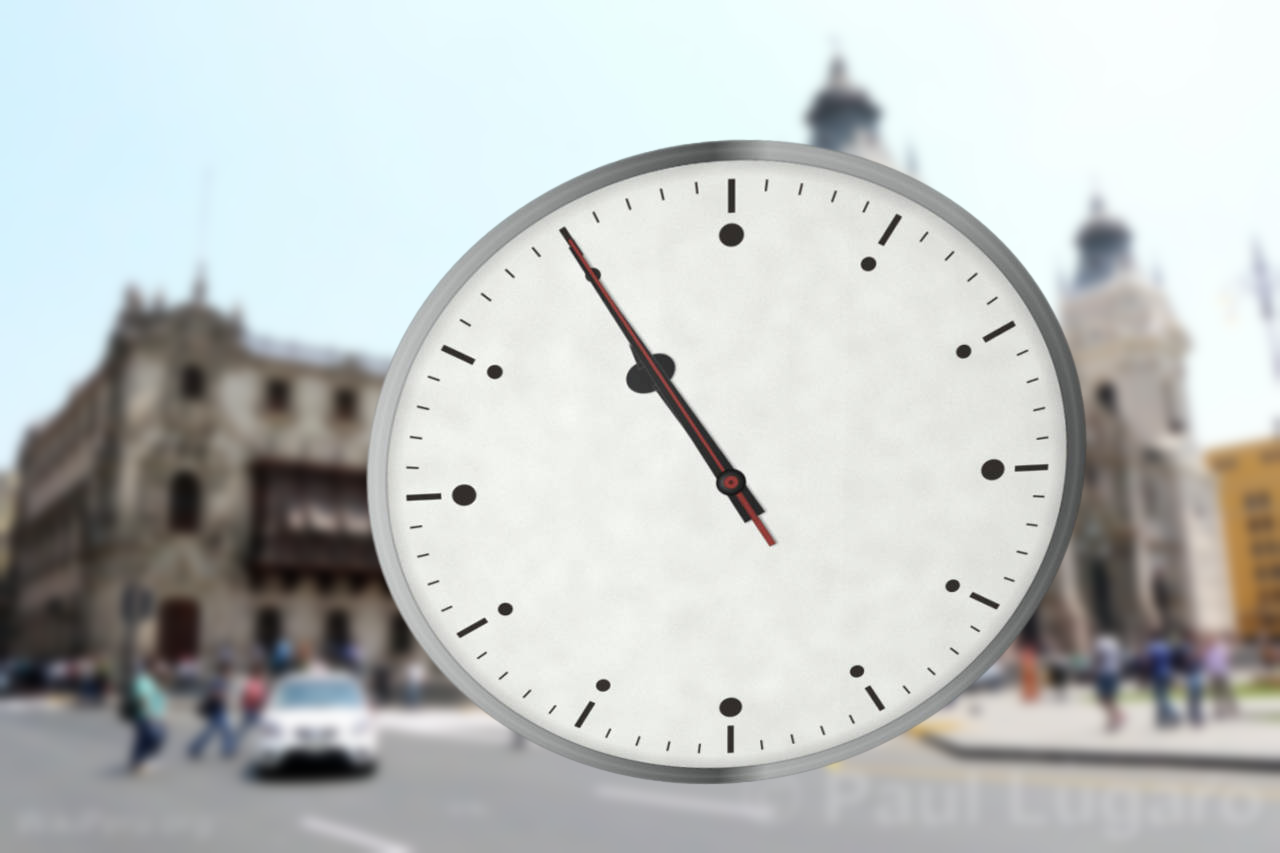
10.54.55
